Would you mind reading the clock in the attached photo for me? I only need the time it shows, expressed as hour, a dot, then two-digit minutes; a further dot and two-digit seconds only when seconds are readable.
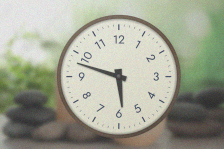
5.48
